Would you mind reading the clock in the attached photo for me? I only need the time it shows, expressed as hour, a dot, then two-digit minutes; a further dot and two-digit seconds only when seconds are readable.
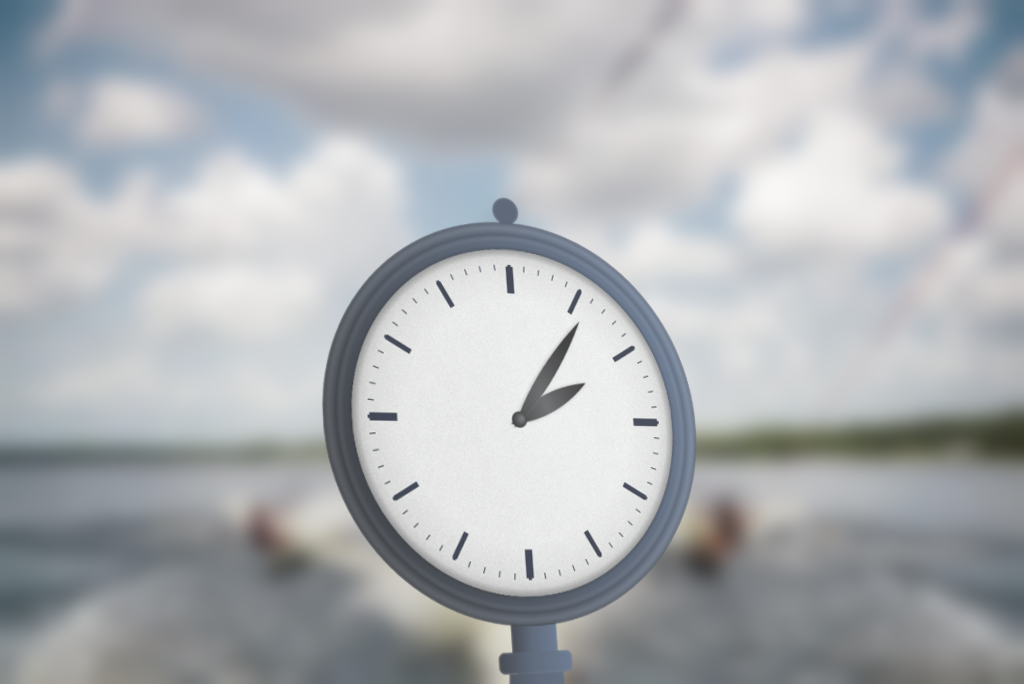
2.06
